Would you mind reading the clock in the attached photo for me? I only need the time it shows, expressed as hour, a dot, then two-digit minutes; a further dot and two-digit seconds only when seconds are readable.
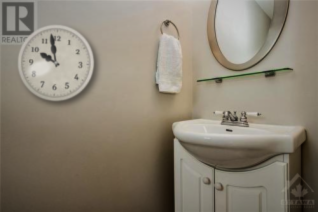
9.58
